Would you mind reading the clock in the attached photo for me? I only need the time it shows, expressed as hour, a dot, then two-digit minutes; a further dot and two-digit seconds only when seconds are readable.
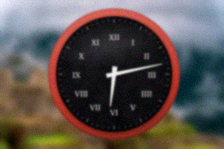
6.13
